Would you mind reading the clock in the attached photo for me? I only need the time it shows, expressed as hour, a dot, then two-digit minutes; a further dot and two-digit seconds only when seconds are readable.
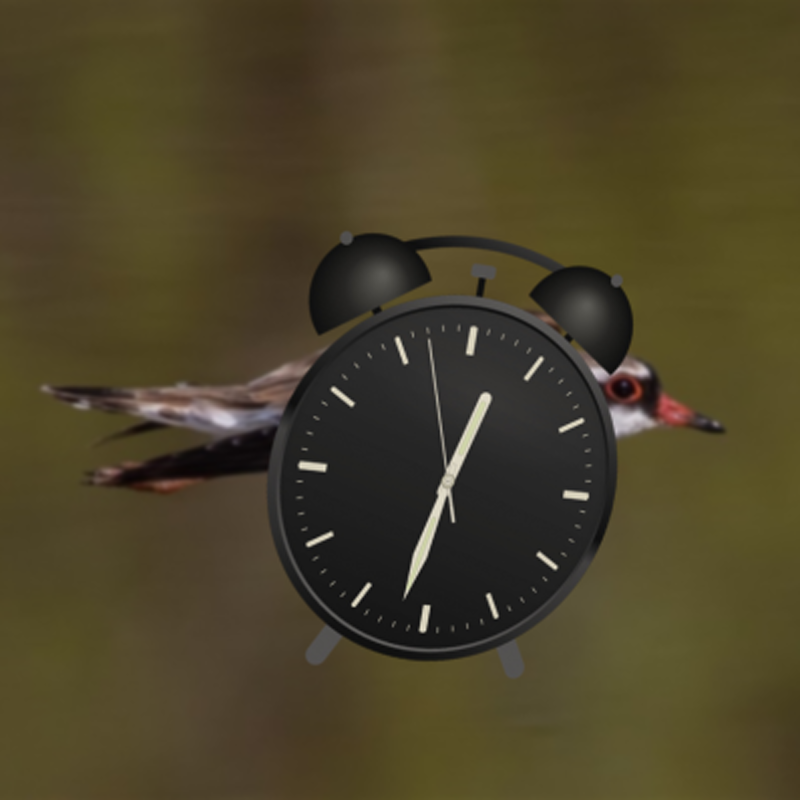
12.31.57
